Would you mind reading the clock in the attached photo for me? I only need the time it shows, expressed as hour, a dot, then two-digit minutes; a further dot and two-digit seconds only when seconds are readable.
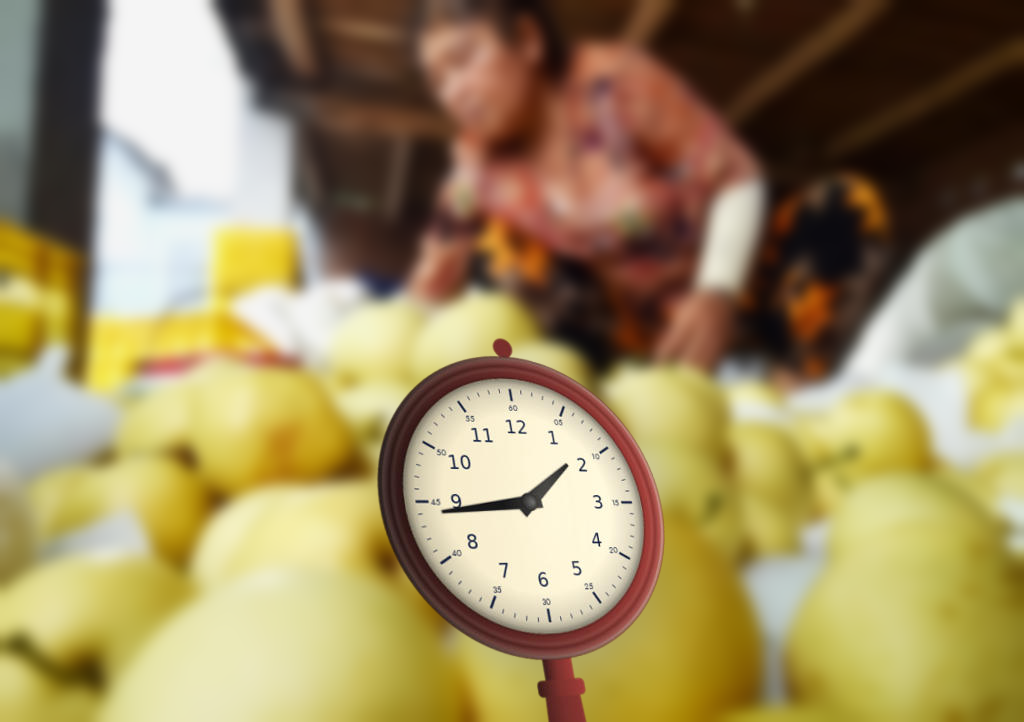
1.44
